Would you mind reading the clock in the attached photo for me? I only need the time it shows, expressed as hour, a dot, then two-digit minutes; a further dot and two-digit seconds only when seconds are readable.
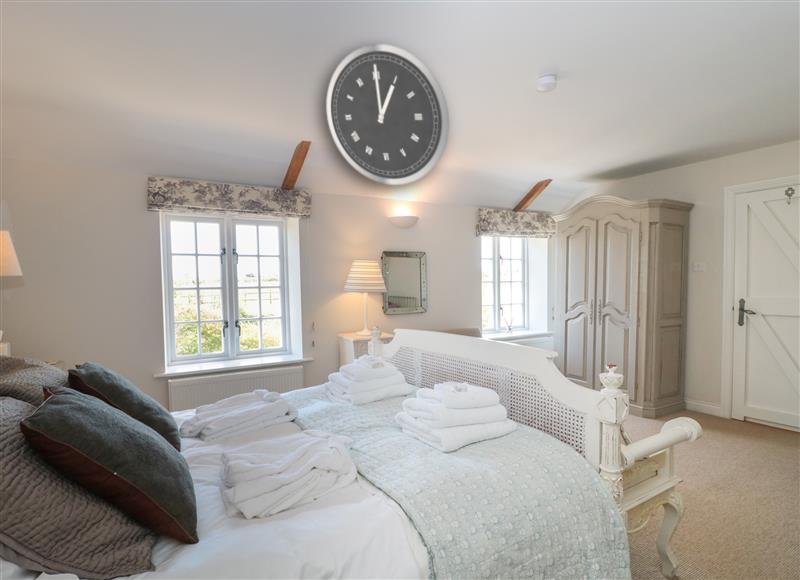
1.00
